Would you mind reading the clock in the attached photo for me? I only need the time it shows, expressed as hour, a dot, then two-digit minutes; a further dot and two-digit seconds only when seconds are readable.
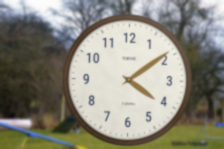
4.09
